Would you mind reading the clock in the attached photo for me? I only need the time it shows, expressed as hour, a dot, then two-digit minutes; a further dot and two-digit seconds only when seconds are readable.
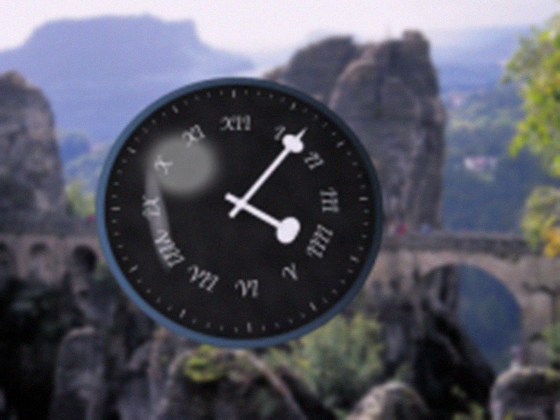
4.07
